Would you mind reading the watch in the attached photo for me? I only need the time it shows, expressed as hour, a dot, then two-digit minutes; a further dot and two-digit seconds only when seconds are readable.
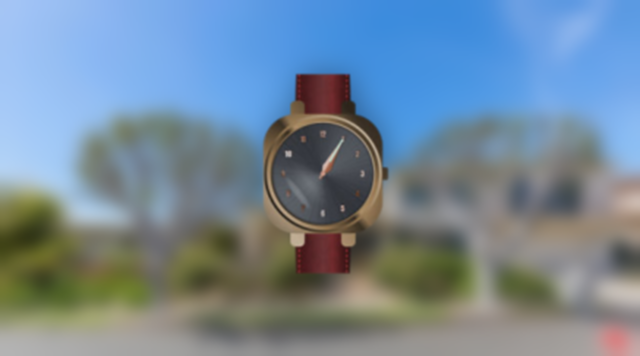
1.05
